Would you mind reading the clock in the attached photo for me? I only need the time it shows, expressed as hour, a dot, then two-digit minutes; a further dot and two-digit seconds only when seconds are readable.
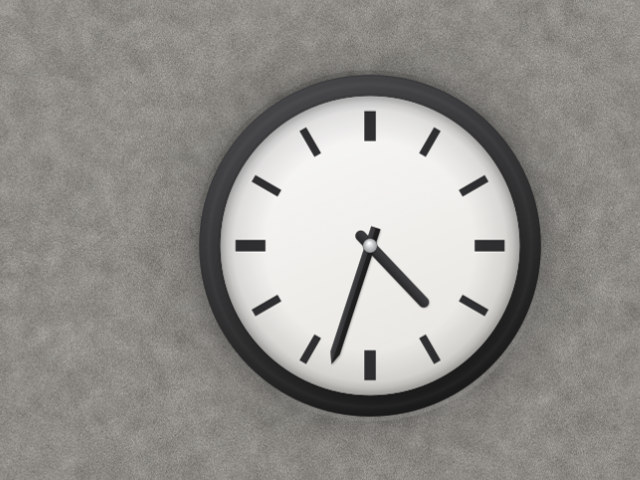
4.33
